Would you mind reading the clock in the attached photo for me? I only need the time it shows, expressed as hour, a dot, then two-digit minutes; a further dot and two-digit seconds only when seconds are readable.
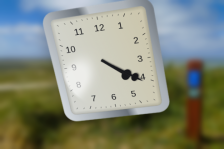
4.21
